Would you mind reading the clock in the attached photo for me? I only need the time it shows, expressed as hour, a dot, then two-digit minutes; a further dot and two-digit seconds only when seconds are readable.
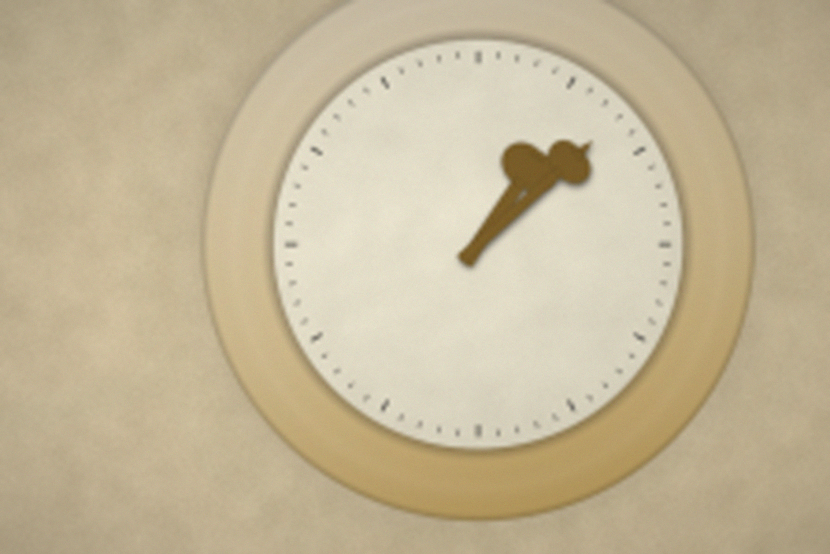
1.08
